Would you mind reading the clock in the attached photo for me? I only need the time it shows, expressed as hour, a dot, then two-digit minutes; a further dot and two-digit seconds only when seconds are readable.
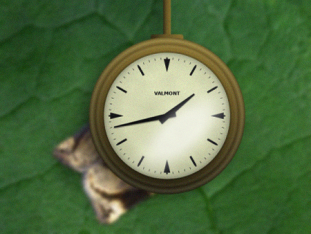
1.43
